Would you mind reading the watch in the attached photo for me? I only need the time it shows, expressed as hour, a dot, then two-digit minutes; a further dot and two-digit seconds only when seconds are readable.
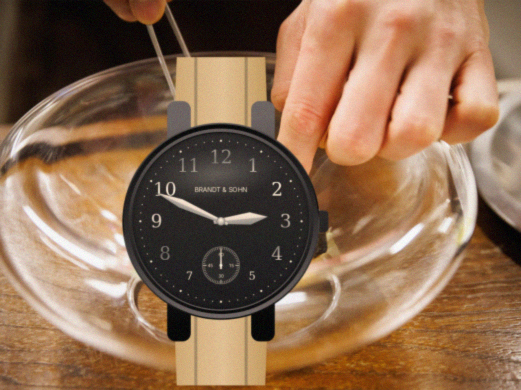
2.49
